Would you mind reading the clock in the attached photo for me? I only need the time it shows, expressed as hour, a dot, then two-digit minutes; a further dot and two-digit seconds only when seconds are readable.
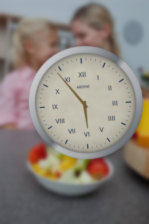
5.54
